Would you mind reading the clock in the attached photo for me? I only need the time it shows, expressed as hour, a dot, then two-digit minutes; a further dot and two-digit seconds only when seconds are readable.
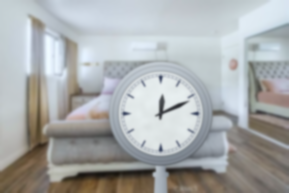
12.11
